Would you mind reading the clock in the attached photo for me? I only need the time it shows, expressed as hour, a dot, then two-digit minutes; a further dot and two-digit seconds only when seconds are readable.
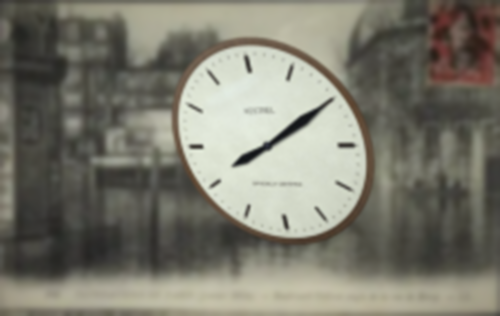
8.10
